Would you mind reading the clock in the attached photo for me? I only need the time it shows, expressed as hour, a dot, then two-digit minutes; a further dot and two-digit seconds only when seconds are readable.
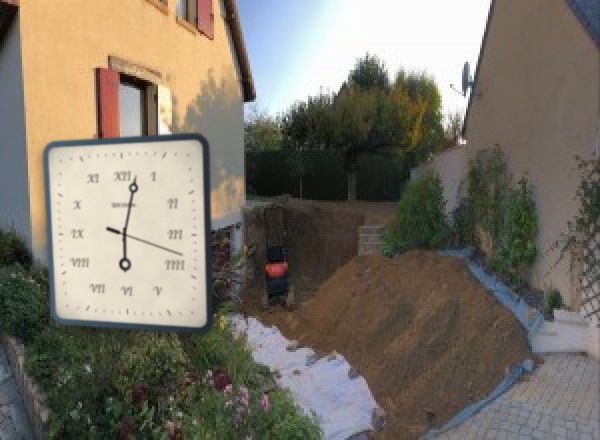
6.02.18
